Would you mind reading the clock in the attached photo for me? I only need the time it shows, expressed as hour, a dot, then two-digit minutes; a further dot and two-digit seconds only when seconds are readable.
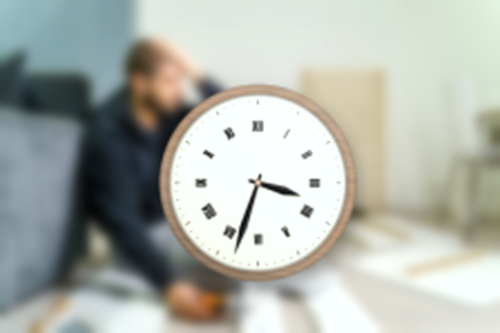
3.33
